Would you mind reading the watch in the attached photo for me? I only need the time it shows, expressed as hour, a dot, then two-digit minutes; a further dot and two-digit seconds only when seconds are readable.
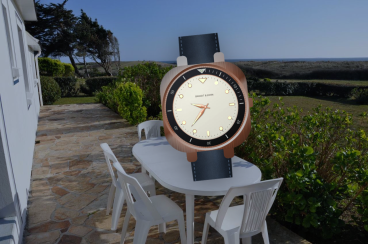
9.37
